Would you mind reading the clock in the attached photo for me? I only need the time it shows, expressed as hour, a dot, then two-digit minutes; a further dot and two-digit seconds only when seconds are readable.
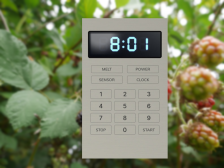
8.01
